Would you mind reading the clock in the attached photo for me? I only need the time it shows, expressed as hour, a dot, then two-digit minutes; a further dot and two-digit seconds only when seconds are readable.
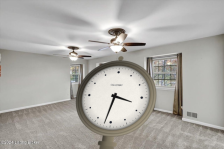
3.32
